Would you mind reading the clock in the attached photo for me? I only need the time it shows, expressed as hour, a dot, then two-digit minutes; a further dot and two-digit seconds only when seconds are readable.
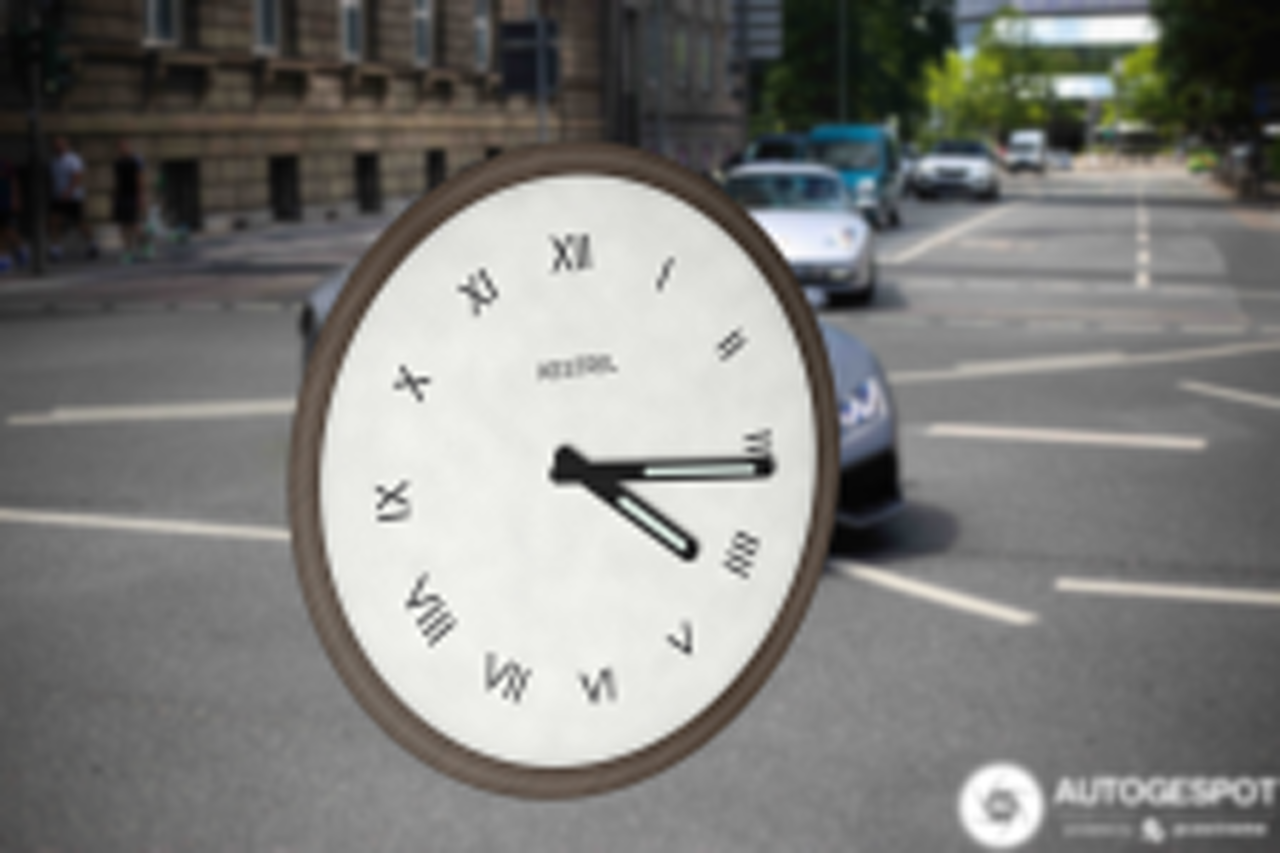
4.16
